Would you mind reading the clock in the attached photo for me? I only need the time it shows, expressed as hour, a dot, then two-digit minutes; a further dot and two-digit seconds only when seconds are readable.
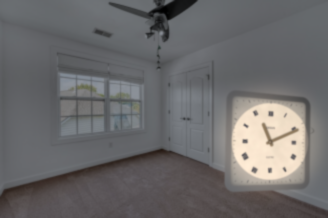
11.11
